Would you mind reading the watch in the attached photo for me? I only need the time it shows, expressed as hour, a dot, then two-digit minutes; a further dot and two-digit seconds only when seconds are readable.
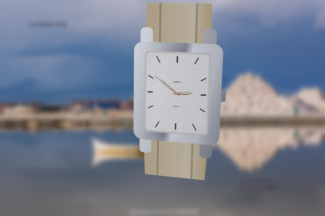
2.51
